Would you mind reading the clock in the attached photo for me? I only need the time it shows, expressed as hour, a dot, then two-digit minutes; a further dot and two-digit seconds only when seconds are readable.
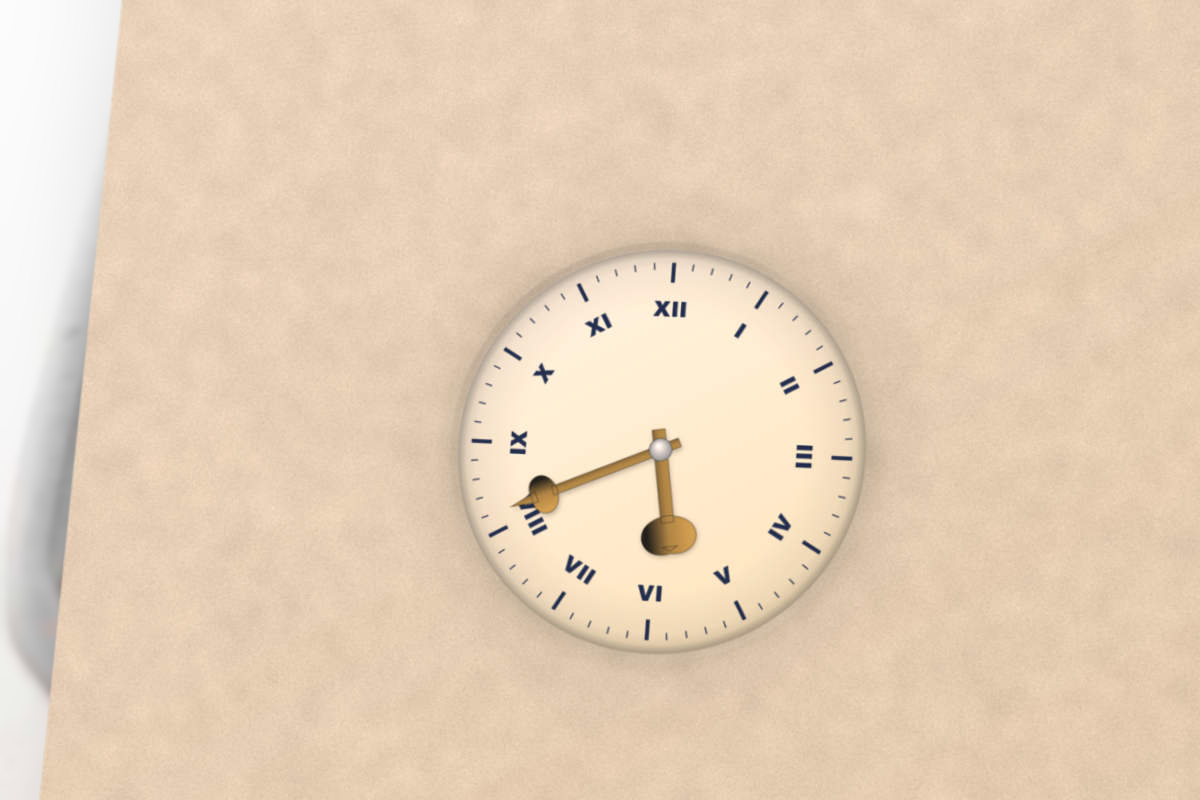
5.41
